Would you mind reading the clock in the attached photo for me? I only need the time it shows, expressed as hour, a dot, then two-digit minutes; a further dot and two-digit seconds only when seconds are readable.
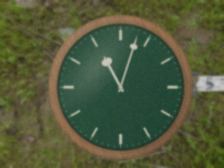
11.03
